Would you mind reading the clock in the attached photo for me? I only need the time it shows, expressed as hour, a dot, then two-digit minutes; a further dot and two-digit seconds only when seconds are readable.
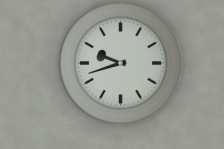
9.42
